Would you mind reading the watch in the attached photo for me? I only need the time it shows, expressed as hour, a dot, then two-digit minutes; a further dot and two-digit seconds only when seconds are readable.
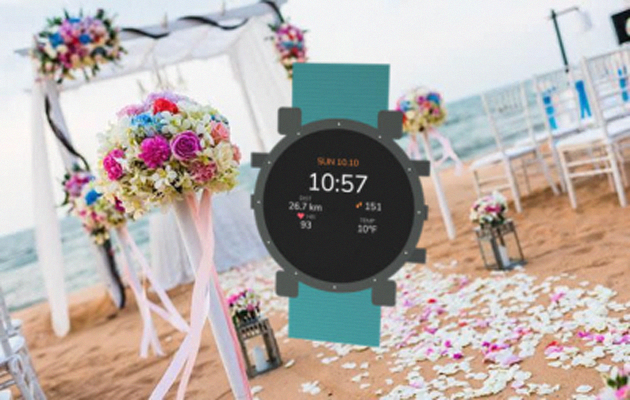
10.57
